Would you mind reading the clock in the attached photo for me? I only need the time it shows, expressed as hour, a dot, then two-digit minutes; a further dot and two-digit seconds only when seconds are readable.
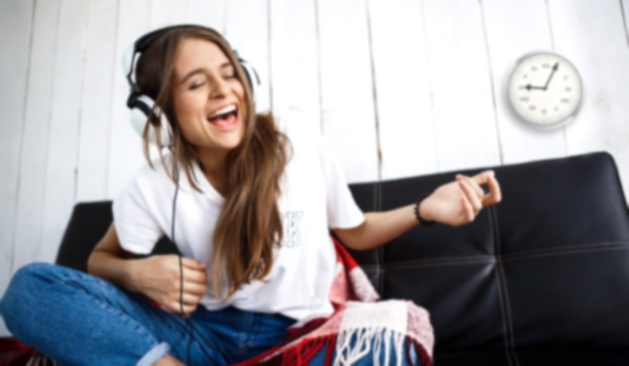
9.04
